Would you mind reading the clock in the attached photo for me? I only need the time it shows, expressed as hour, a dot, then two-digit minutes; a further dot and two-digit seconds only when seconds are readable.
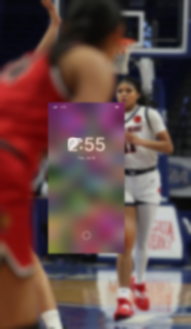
2.55
